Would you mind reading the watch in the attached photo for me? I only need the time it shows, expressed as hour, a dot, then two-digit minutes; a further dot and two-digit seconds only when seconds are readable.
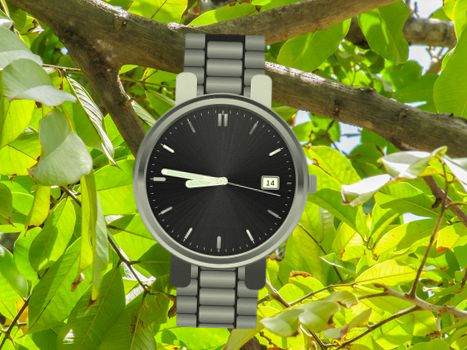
8.46.17
